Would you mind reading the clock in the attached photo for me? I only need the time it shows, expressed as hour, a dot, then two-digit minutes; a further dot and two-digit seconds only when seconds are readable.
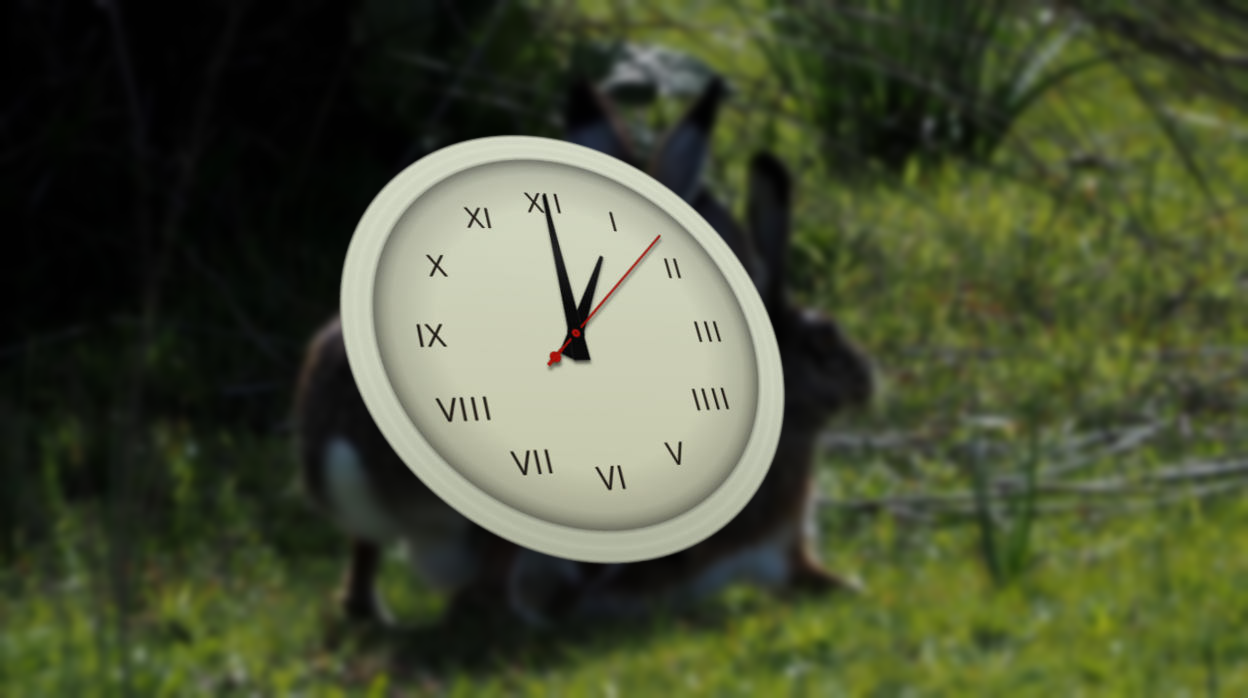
1.00.08
